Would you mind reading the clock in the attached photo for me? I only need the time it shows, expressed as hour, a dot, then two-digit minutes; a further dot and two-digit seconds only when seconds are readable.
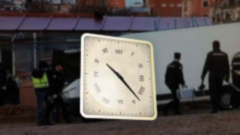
10.23
